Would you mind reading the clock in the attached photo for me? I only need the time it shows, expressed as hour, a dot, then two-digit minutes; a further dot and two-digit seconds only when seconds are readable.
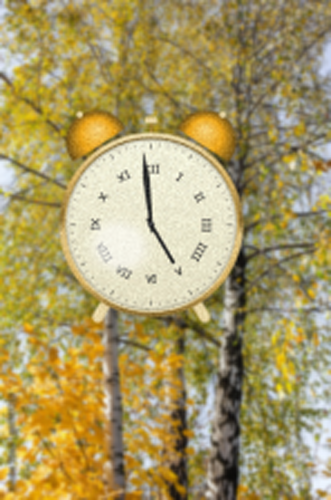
4.59
